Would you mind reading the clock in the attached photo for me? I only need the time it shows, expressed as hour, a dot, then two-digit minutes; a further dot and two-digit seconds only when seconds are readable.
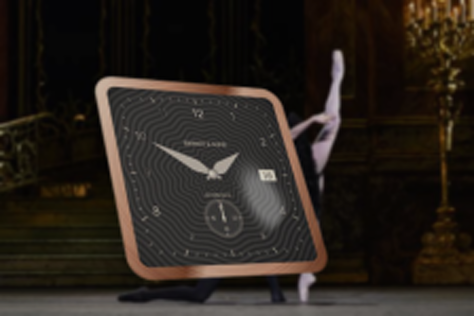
1.50
